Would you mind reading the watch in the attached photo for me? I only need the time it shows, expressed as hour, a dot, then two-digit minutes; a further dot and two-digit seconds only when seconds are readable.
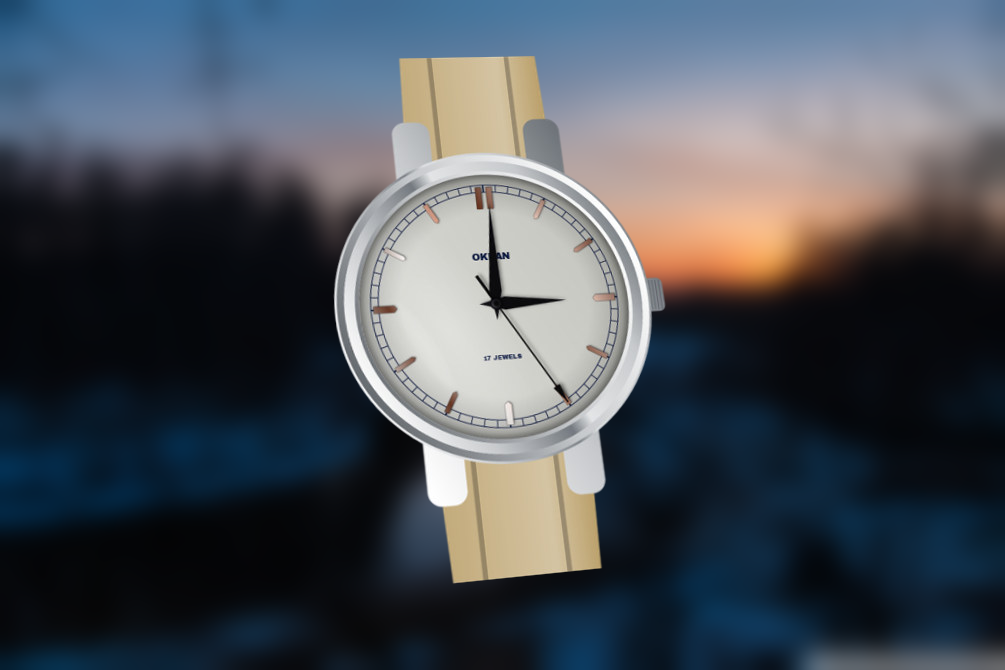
3.00.25
